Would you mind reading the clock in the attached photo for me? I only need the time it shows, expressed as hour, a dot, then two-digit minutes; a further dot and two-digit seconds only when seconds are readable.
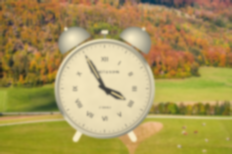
3.55
